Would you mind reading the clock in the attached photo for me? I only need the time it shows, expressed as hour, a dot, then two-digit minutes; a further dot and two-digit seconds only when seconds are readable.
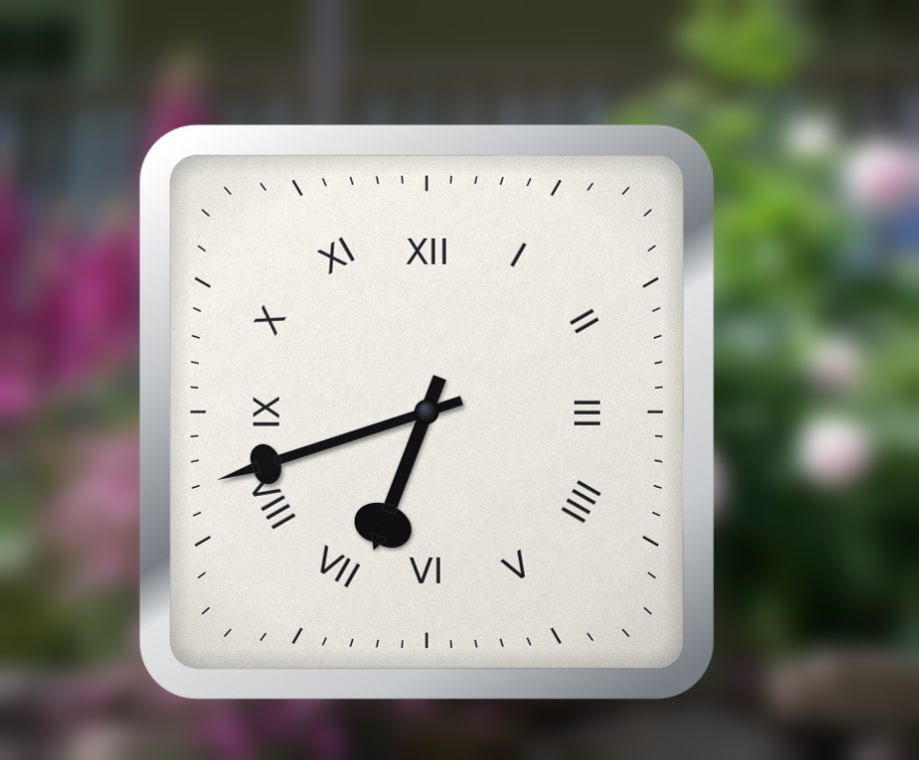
6.42
